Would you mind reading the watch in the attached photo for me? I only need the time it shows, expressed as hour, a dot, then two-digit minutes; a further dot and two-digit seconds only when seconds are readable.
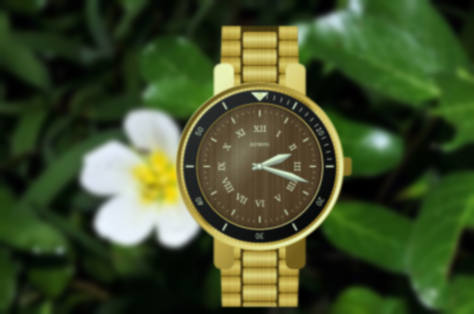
2.18
